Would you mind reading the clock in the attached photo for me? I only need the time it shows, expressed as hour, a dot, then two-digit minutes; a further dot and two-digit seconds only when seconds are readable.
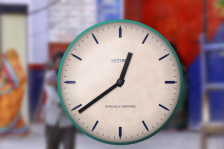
12.39
